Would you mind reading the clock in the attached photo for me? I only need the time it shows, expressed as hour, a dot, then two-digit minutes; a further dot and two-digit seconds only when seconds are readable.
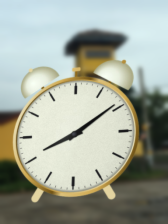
8.09
